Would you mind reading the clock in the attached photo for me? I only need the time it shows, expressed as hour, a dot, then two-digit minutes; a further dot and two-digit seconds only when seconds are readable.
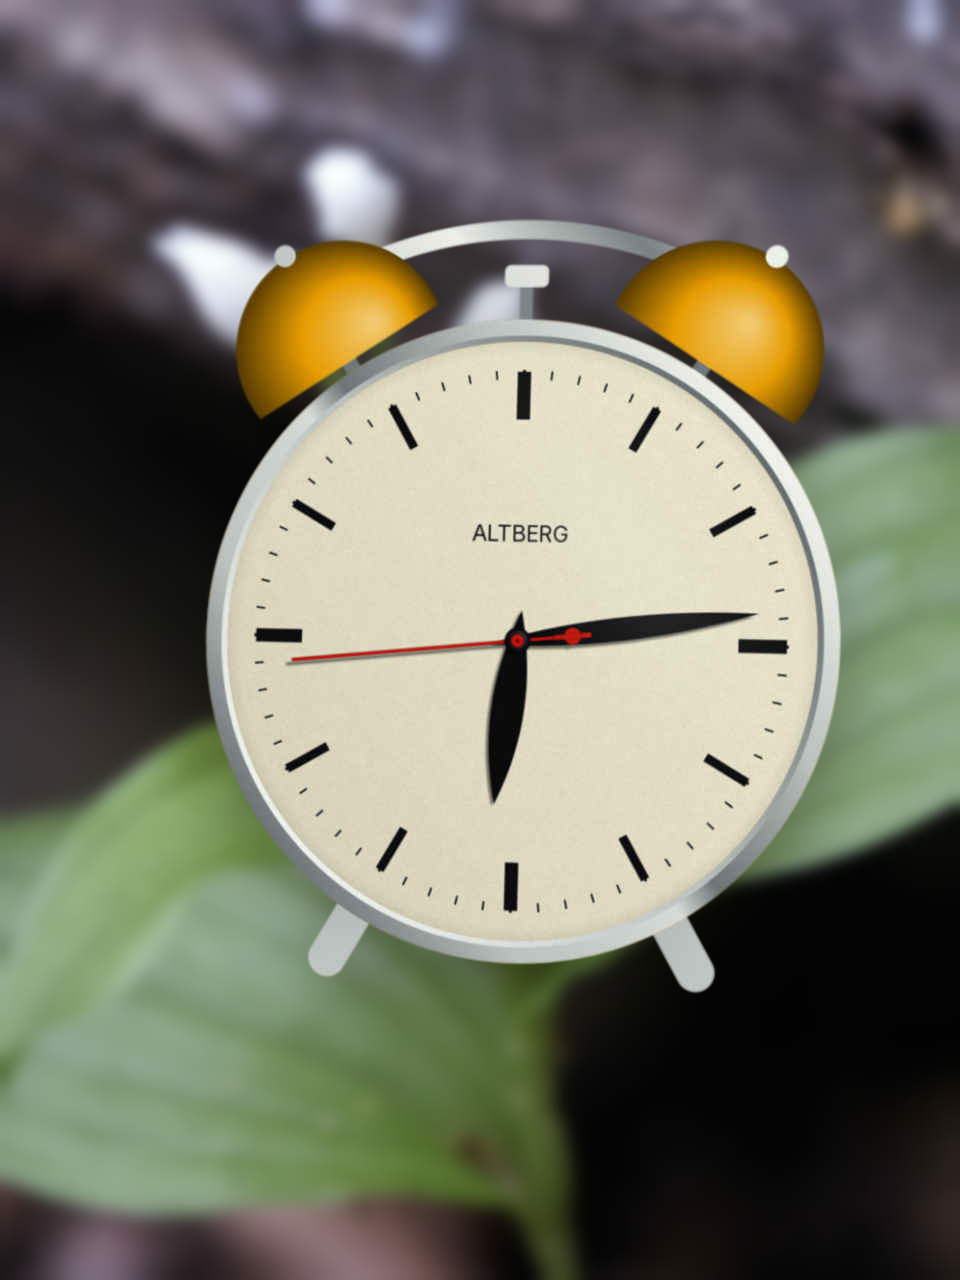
6.13.44
